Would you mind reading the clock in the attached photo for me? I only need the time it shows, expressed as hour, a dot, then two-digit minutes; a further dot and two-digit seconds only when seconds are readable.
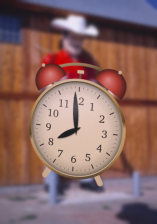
7.59
